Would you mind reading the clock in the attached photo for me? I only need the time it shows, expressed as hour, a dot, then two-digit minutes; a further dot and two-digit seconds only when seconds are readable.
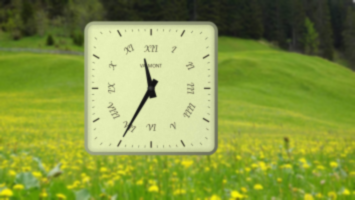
11.35
